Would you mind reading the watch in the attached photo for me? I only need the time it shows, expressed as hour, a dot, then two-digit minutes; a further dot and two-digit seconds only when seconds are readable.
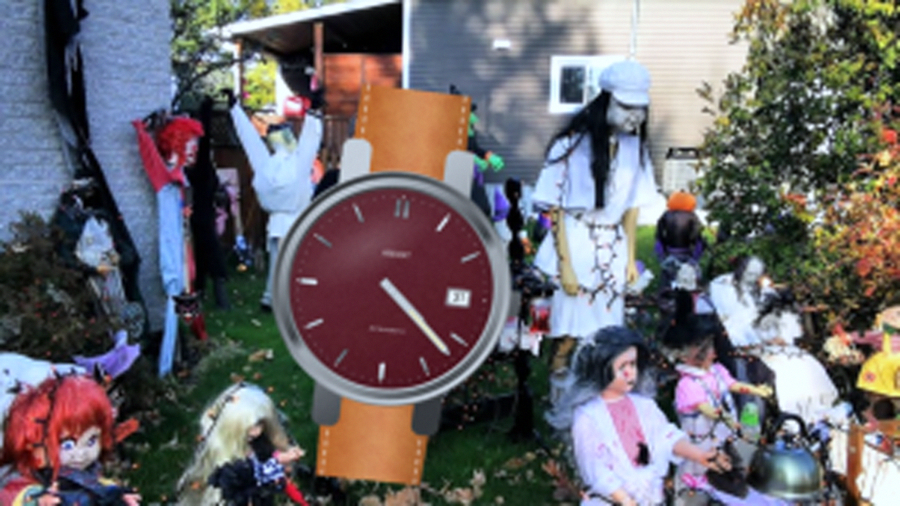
4.22
